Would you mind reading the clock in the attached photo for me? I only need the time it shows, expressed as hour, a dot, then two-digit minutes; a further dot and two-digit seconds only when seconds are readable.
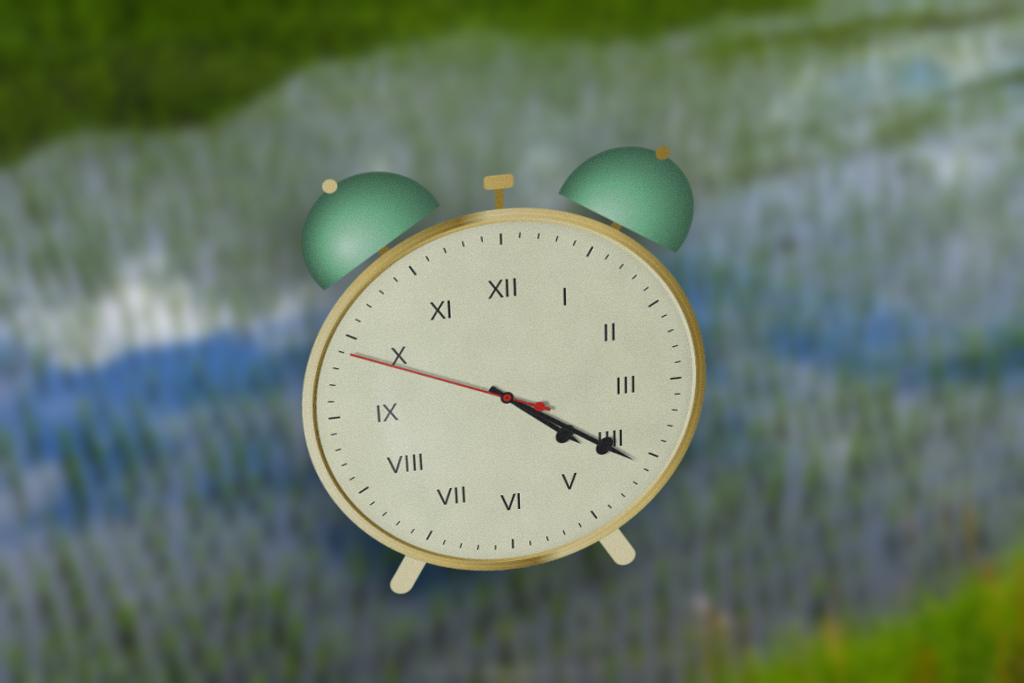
4.20.49
